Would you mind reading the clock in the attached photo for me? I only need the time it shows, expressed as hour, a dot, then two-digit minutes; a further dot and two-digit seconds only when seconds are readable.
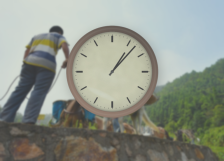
1.07
